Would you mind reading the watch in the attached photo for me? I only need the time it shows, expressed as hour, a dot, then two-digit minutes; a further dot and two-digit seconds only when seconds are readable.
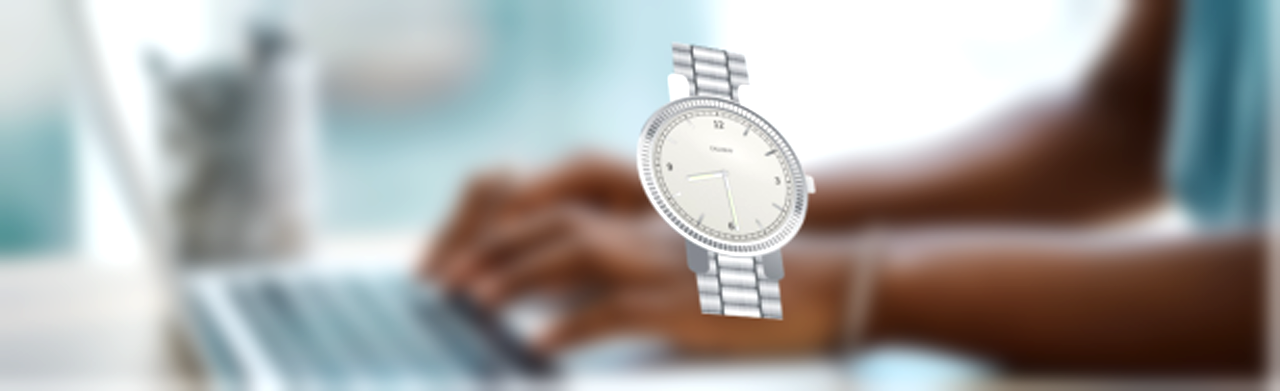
8.29
